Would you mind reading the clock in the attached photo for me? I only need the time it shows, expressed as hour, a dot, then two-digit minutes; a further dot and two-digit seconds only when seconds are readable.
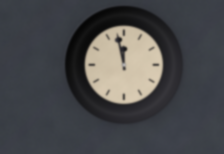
11.58
